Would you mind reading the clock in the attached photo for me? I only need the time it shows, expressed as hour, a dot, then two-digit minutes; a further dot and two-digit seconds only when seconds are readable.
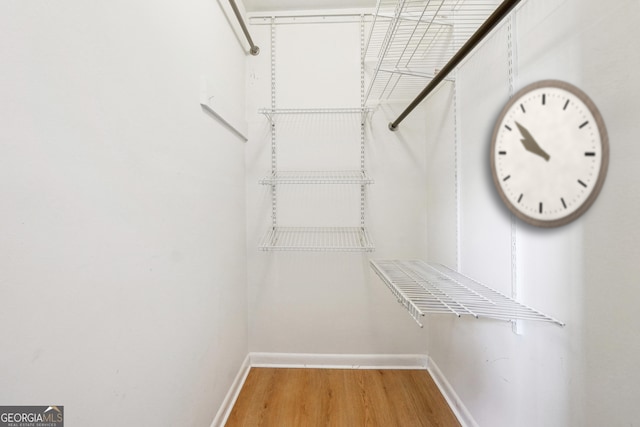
9.52
